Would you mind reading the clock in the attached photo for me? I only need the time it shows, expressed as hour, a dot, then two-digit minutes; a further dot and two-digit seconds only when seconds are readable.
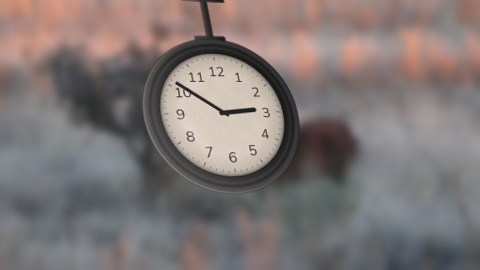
2.51
